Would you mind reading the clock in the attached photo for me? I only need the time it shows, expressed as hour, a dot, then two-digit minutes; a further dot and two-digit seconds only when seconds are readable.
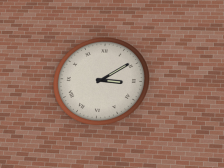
3.09
